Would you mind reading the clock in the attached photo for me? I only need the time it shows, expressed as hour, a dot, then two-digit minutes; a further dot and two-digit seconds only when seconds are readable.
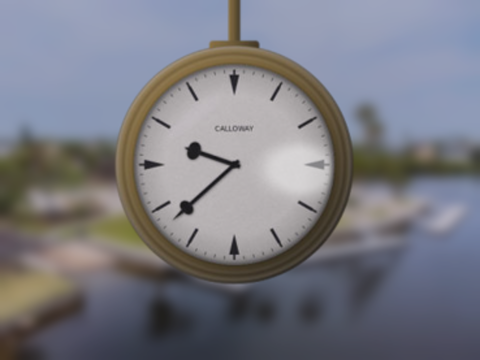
9.38
